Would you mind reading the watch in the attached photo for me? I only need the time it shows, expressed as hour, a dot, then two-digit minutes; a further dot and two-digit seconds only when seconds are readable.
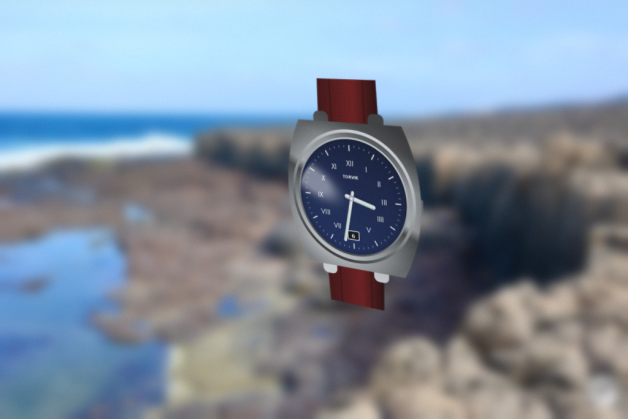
3.32
